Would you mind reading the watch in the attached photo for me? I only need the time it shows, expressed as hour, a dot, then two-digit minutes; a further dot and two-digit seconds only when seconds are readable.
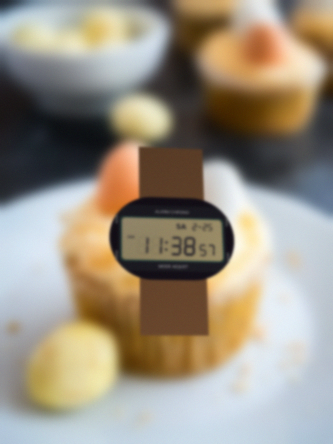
11.38.57
